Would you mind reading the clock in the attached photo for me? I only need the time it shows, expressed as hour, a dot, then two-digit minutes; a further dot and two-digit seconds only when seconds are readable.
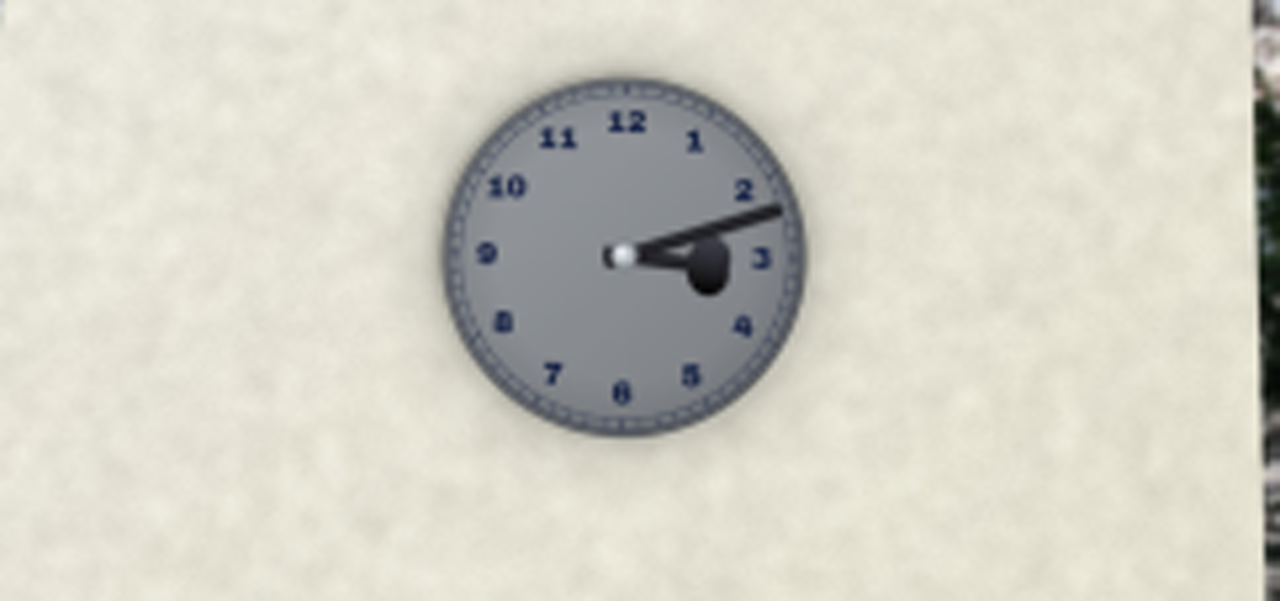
3.12
